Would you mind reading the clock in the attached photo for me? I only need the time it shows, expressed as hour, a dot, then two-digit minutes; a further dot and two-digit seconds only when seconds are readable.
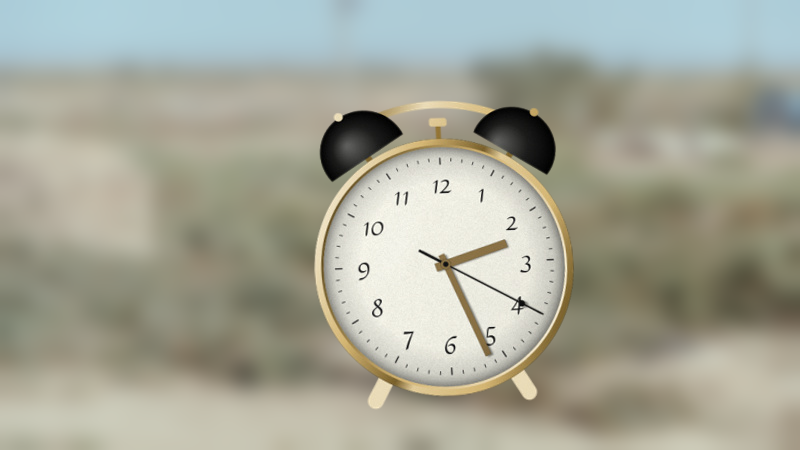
2.26.20
